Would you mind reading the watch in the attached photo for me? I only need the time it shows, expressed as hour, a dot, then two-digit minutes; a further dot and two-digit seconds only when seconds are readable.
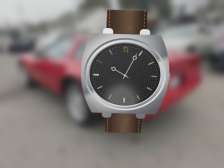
10.04
